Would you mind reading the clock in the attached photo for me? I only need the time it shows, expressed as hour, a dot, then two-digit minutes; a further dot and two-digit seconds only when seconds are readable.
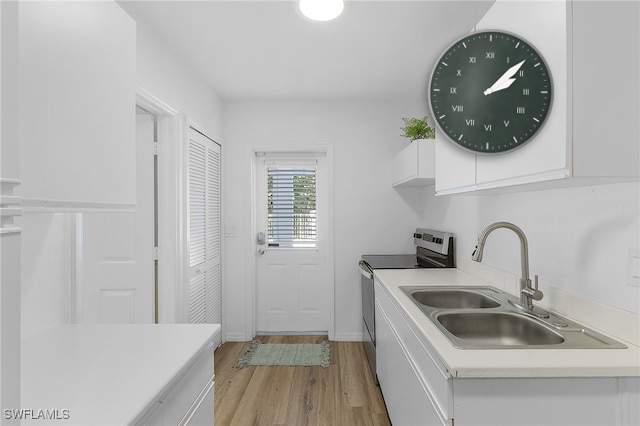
2.08
